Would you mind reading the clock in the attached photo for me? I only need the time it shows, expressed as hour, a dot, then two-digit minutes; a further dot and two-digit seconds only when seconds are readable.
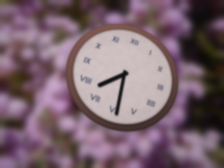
7.29
